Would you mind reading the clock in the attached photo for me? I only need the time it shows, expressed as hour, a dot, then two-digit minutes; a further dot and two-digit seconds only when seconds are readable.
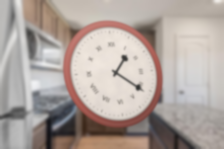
1.21
